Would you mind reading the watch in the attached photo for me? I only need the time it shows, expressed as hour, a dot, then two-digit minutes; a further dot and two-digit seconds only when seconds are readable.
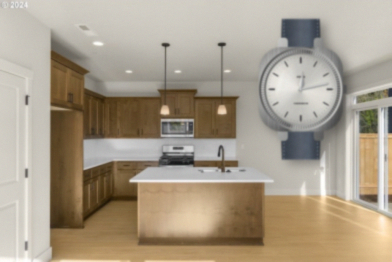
12.13
